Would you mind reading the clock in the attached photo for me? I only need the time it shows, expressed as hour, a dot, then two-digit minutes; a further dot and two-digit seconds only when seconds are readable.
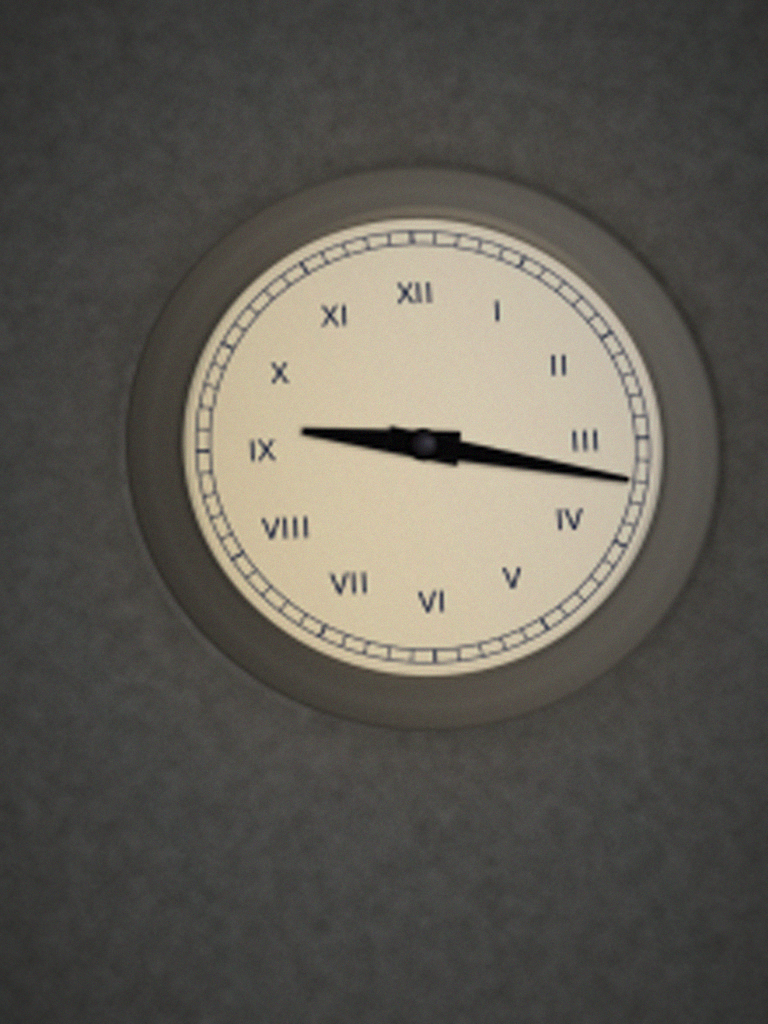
9.17
